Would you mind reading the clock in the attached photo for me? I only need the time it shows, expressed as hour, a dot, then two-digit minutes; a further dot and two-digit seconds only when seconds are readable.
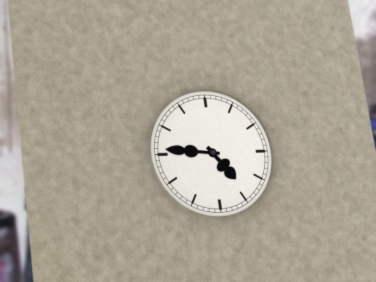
4.46
